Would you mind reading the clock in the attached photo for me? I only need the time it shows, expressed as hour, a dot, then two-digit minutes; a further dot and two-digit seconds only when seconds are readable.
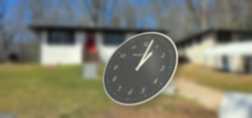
1.02
